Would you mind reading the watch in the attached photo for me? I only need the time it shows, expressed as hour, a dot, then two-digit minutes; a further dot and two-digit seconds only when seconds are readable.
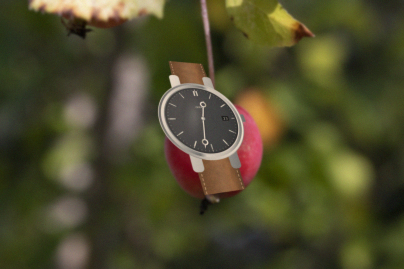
12.32
